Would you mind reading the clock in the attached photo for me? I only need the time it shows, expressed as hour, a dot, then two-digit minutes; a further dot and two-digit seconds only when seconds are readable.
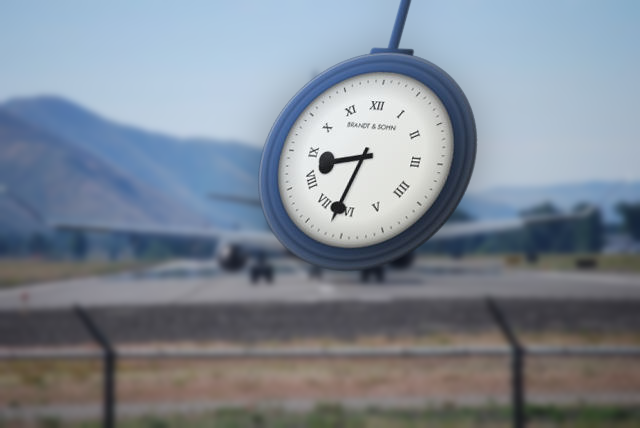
8.32
